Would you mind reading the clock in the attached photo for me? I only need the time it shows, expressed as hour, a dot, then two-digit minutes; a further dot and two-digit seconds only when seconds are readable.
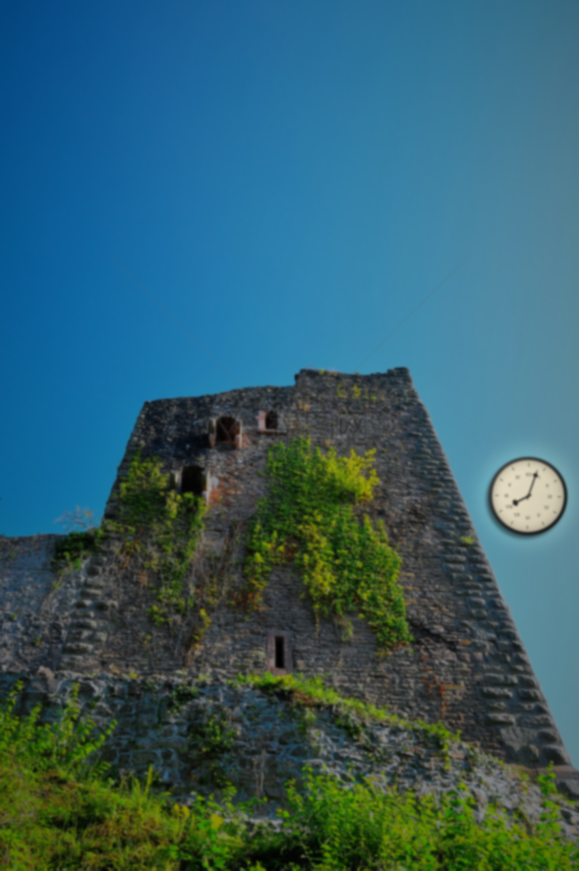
8.03
